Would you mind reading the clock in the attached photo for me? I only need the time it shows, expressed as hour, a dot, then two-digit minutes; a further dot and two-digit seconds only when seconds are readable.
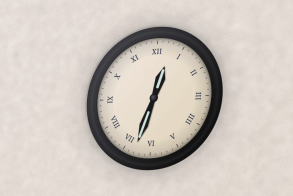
12.33
